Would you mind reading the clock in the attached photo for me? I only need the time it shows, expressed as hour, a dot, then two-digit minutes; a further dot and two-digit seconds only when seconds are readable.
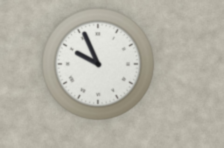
9.56
